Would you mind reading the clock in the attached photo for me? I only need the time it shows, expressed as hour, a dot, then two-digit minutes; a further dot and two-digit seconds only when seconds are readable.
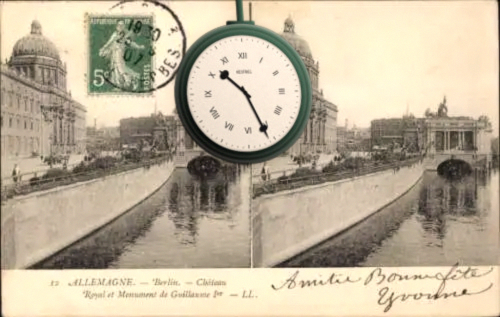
10.26
